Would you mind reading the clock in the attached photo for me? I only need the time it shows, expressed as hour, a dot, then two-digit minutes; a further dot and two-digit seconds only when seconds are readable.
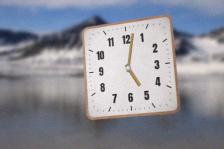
5.02
